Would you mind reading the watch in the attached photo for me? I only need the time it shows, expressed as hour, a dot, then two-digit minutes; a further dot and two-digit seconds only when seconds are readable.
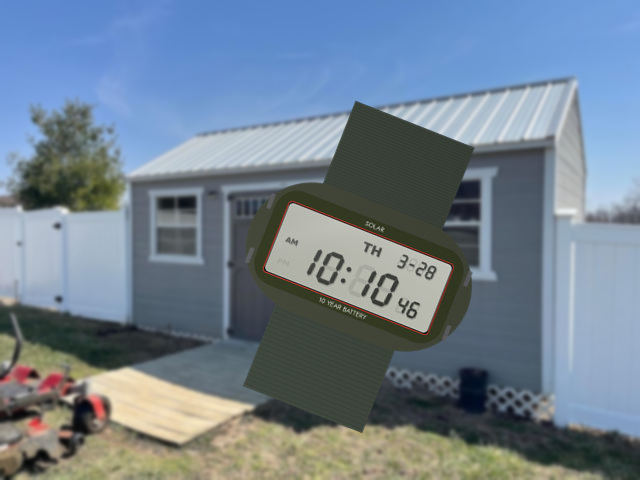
10.10.46
